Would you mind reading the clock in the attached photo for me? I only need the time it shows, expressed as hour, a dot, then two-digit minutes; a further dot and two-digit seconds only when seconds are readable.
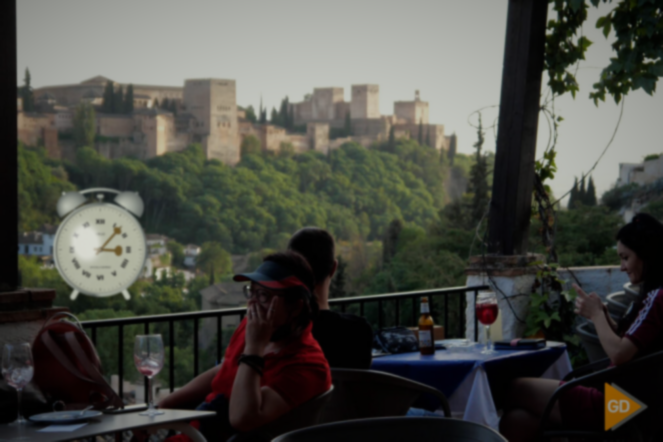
3.07
